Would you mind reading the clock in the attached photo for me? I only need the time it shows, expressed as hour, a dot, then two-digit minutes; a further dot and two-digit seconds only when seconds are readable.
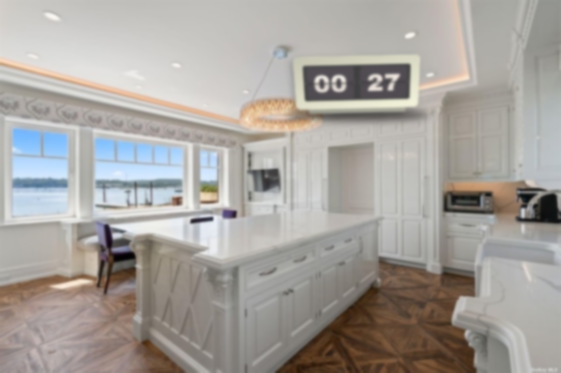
0.27
